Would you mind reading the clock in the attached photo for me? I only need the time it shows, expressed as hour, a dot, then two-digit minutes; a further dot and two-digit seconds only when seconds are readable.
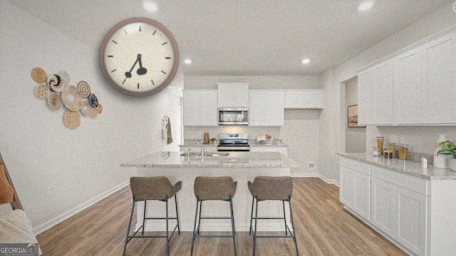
5.35
